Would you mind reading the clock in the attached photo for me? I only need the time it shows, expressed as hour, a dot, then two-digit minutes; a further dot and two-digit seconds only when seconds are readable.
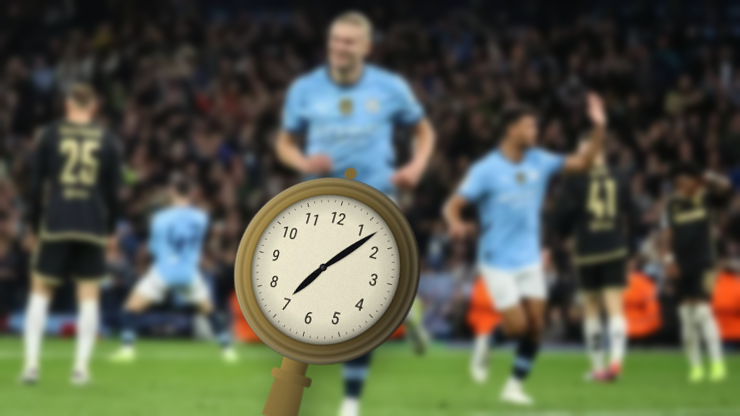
7.07
